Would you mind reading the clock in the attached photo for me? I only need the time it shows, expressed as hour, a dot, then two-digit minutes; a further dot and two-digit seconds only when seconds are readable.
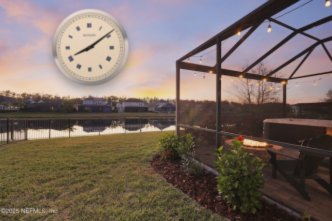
8.09
